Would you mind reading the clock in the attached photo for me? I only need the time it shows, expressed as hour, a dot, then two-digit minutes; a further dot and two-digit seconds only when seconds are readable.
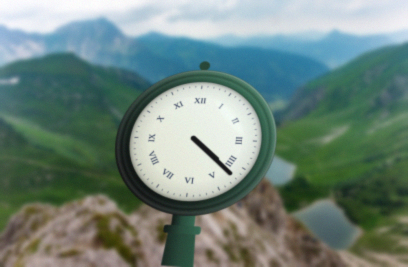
4.22
